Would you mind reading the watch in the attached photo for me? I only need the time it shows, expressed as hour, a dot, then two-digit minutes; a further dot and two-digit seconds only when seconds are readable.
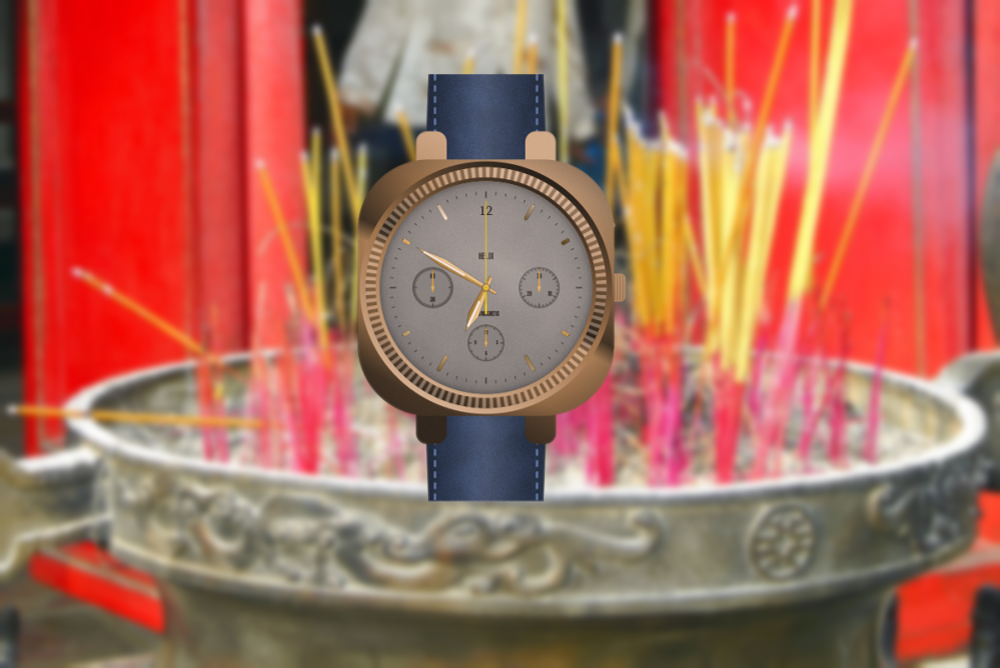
6.50
